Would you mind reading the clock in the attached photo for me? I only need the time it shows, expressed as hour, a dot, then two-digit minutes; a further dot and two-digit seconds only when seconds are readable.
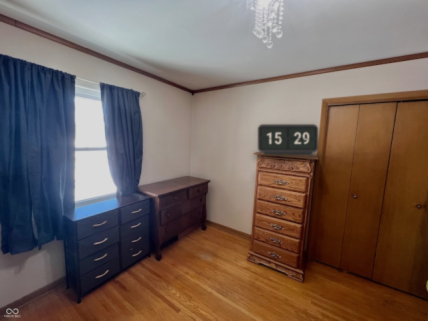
15.29
